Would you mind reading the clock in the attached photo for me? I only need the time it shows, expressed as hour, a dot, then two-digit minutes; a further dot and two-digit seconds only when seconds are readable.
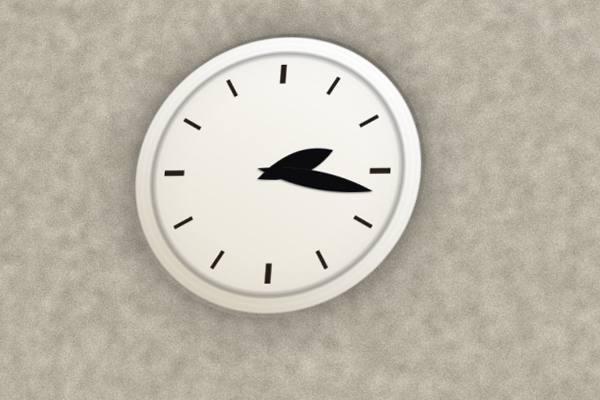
2.17
